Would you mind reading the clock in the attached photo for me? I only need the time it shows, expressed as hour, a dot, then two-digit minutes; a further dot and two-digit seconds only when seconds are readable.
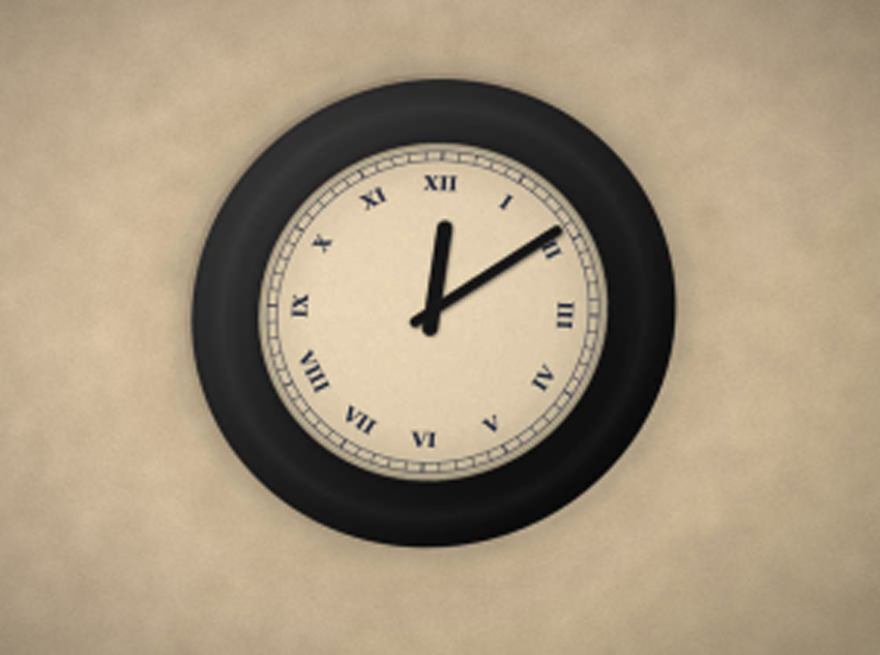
12.09
